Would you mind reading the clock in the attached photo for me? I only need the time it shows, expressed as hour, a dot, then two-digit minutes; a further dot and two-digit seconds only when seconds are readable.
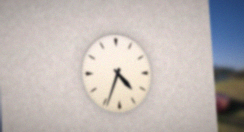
4.34
